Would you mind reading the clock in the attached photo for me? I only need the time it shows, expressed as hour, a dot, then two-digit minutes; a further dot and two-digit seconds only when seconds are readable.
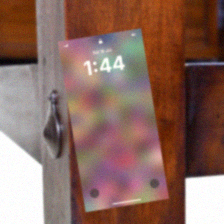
1.44
